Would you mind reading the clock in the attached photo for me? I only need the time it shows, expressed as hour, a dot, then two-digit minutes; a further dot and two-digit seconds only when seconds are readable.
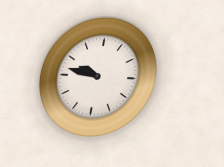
9.47
